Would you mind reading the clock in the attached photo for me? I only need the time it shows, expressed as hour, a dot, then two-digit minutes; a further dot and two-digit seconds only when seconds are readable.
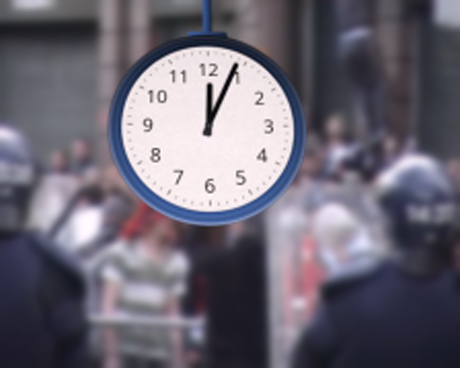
12.04
